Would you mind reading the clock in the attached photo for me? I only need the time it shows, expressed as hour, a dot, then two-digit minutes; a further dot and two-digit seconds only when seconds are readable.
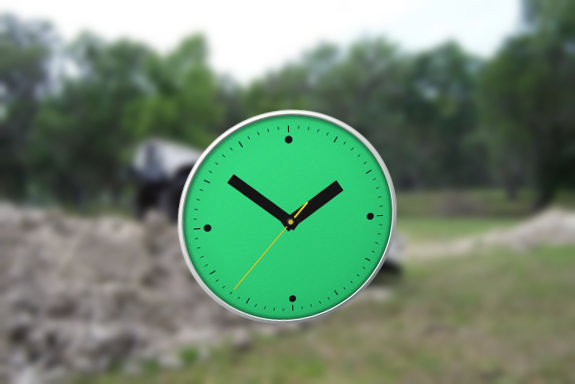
1.51.37
